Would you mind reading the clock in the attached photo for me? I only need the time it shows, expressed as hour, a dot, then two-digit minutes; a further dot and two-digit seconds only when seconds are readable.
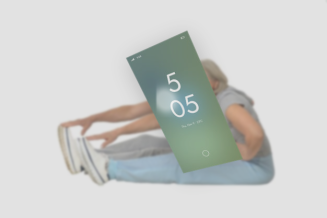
5.05
